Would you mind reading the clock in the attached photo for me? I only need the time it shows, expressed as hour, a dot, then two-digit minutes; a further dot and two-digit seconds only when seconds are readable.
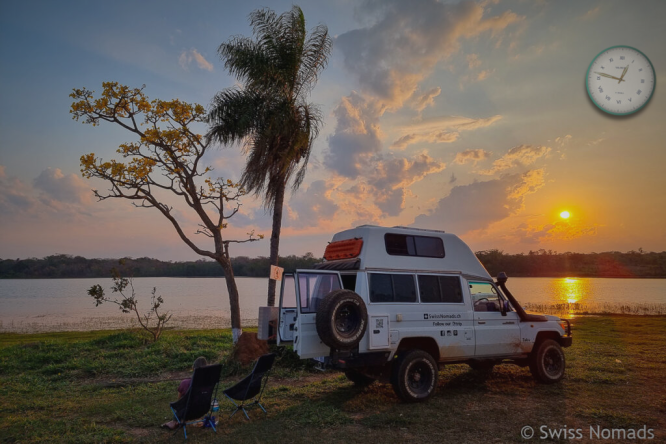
12.47
